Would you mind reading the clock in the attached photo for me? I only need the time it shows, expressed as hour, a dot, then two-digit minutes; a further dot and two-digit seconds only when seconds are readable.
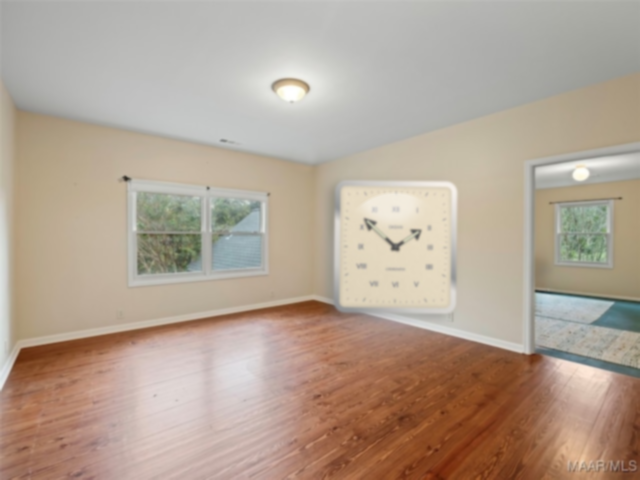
1.52
